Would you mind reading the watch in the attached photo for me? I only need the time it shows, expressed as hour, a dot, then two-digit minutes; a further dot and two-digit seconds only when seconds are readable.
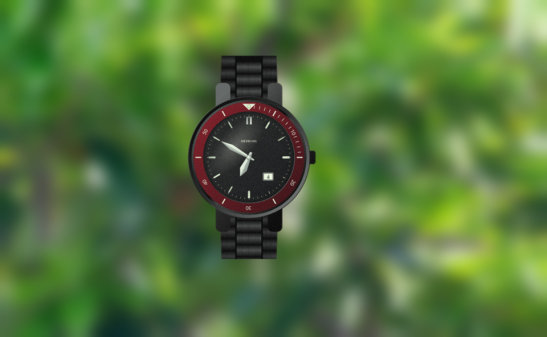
6.50
